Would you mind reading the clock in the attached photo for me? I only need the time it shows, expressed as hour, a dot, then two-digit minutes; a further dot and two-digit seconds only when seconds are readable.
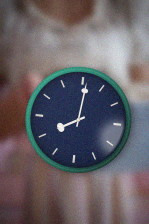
8.01
